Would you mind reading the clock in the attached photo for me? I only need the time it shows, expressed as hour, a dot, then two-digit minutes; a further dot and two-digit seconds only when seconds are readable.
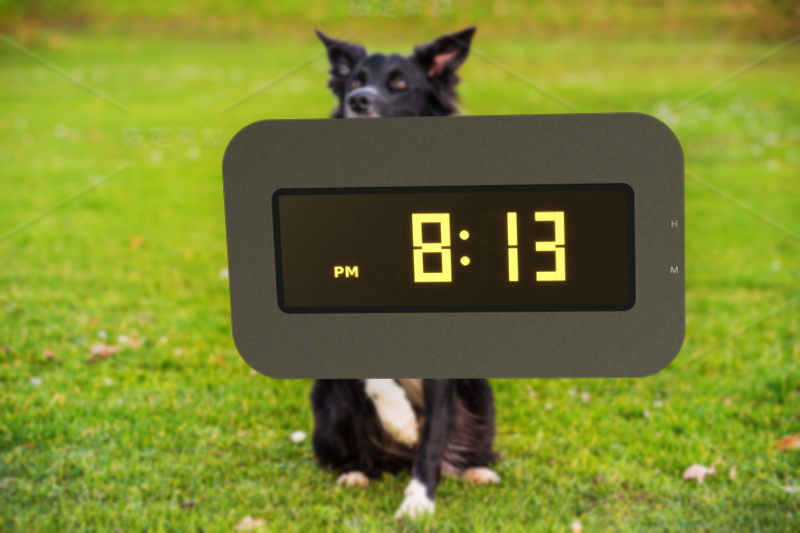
8.13
